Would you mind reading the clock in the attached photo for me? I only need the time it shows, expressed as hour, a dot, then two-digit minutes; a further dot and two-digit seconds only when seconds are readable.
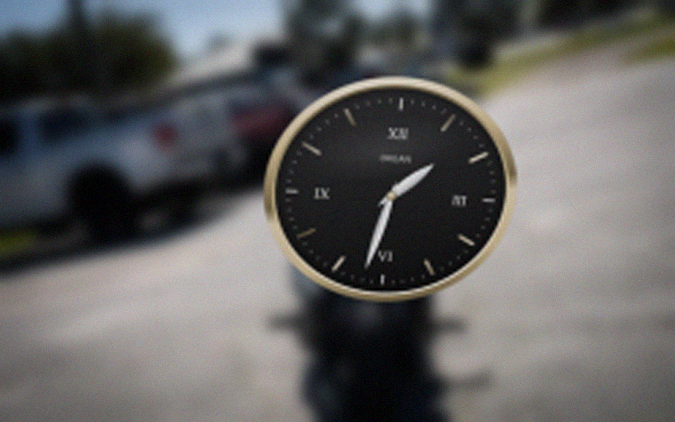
1.32
